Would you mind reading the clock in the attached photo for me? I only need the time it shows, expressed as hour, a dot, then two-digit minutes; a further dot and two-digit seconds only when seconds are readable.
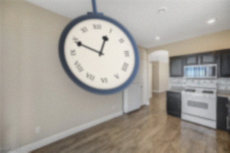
12.49
